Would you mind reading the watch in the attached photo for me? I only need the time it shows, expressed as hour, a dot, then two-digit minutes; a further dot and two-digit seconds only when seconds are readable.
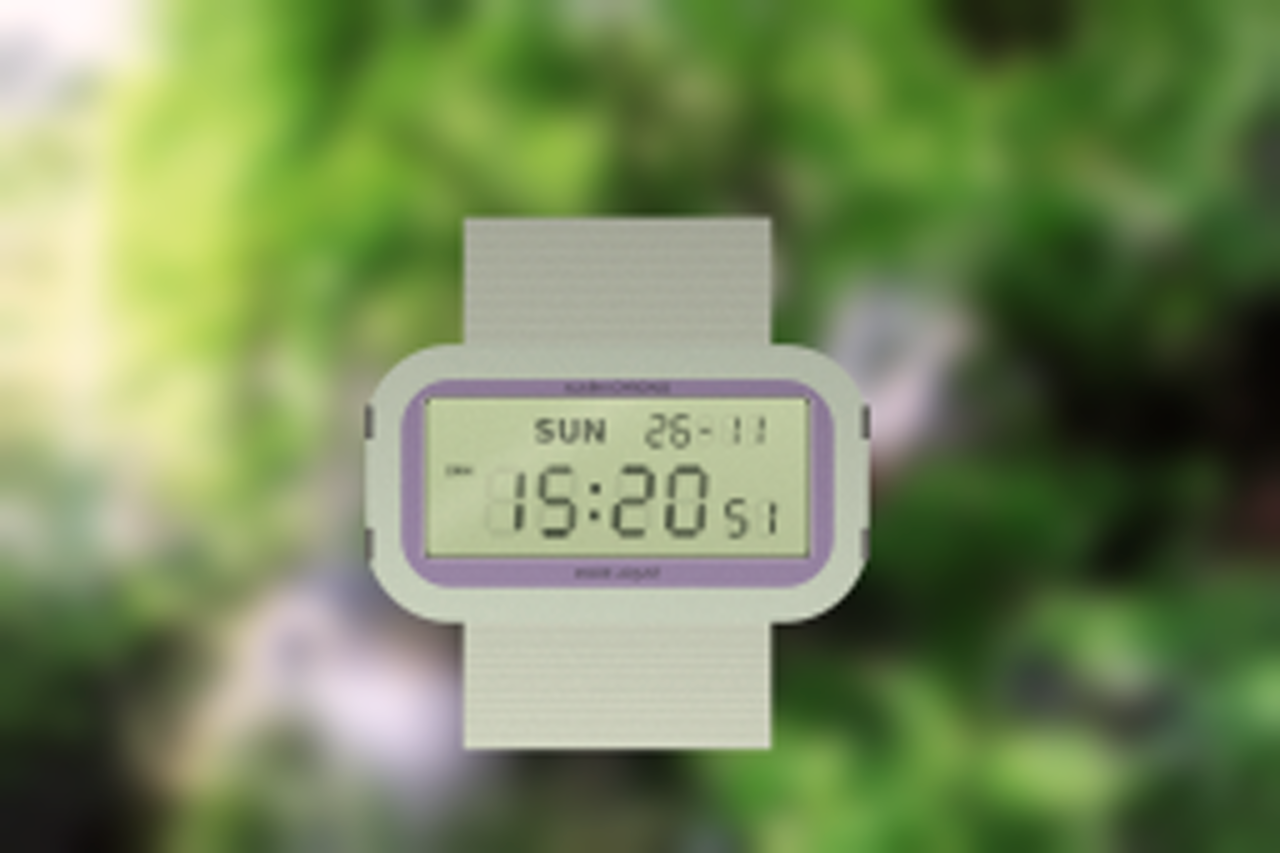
15.20.51
